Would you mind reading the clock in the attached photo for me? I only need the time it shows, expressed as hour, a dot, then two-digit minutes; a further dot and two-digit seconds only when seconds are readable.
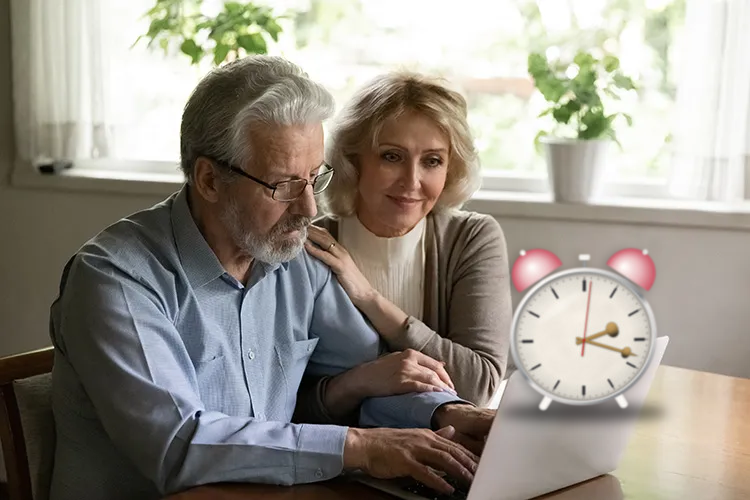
2.18.01
